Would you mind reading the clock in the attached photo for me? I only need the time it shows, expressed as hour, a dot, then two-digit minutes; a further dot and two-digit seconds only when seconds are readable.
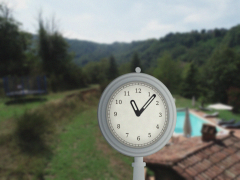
11.07
